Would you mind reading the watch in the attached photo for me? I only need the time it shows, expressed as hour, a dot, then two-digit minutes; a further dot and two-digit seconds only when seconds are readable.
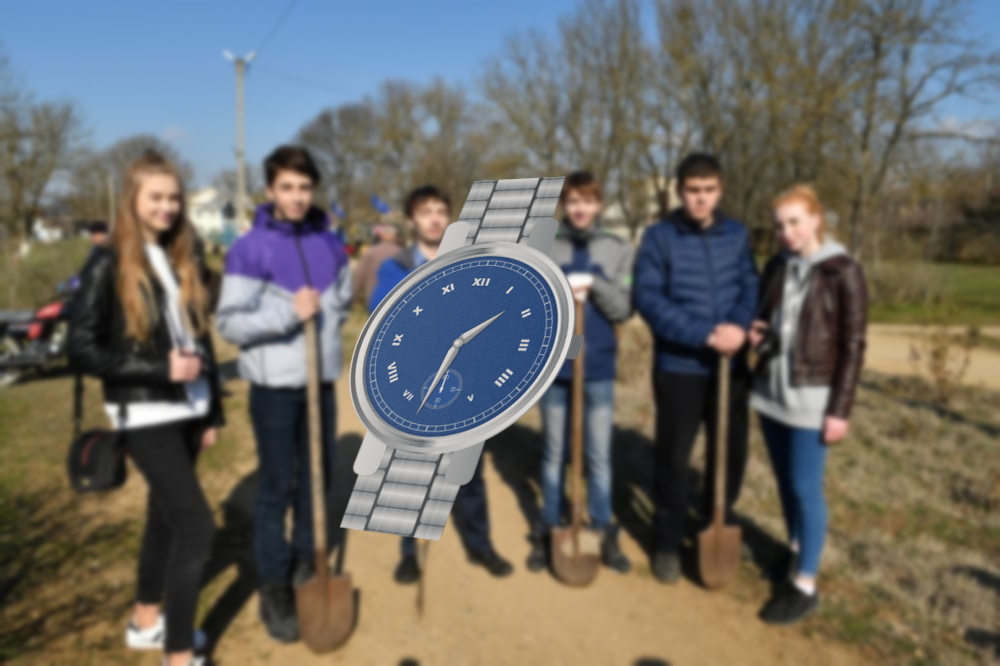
1.32
